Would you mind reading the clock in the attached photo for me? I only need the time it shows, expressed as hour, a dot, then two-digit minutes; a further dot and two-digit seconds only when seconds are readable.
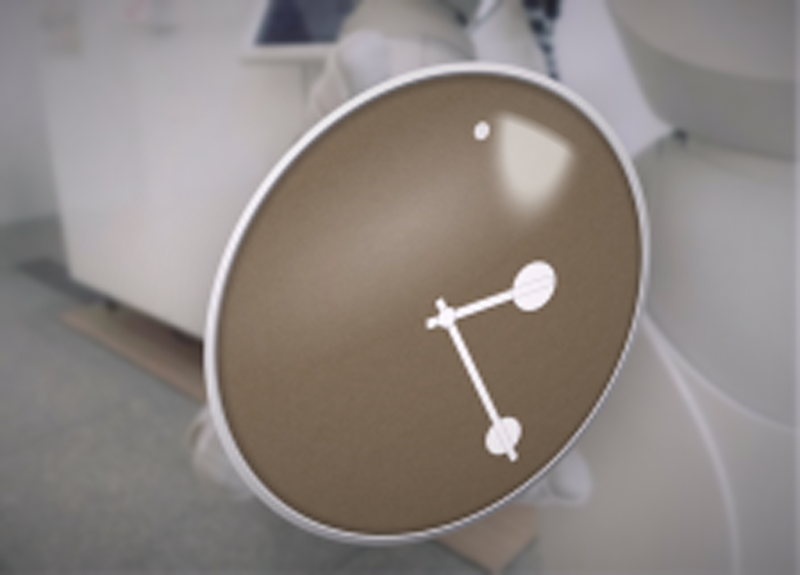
2.24
